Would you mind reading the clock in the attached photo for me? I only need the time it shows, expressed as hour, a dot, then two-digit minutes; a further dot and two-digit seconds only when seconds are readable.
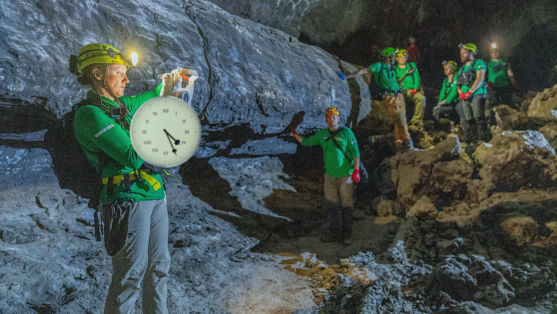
4.26
